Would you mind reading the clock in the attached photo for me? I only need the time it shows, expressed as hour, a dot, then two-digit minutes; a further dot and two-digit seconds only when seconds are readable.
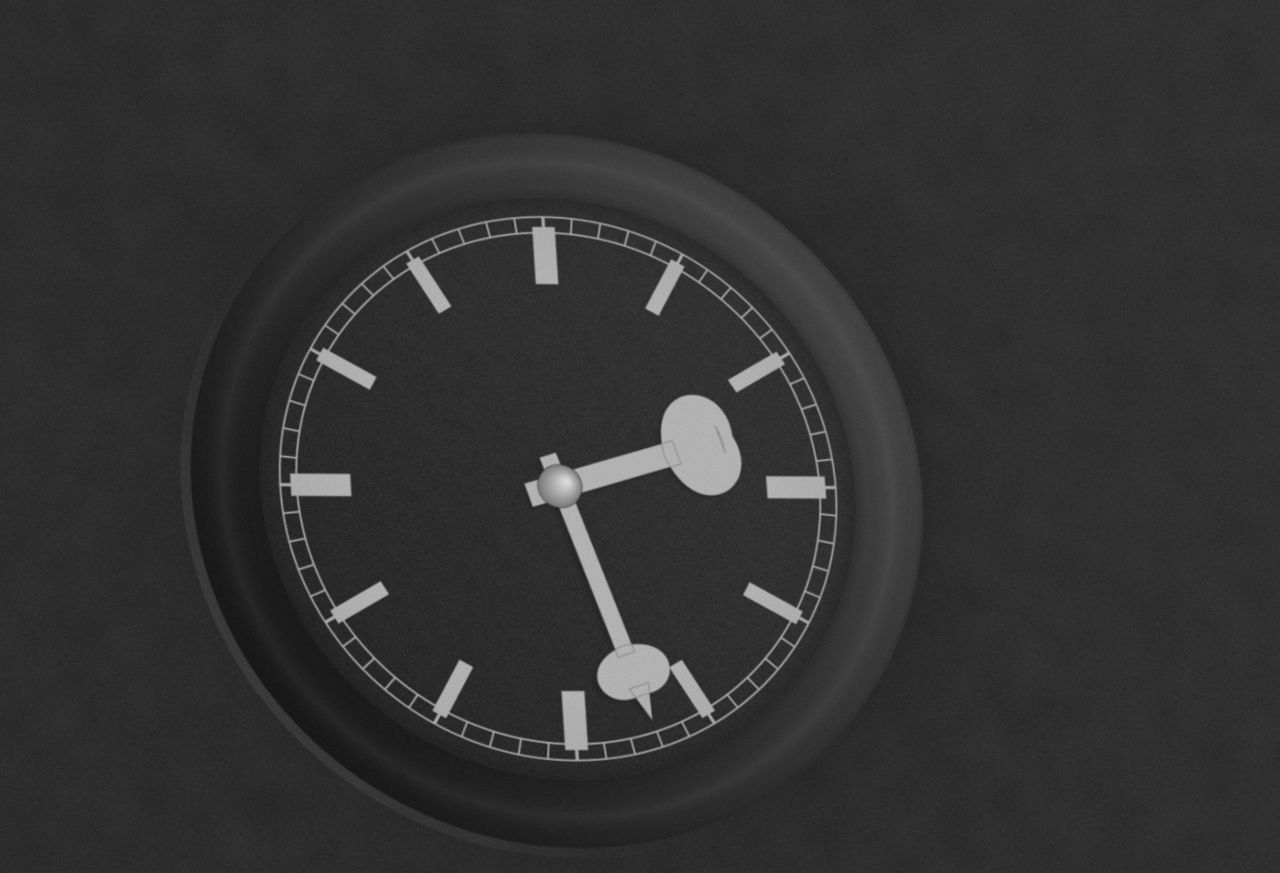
2.27
